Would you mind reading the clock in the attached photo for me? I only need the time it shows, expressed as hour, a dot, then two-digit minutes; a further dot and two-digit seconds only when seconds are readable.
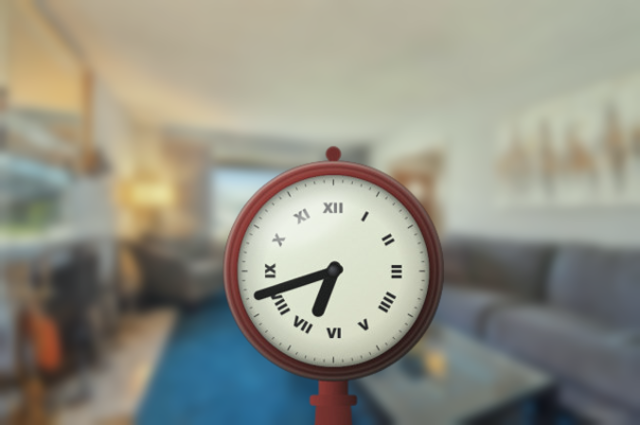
6.42
